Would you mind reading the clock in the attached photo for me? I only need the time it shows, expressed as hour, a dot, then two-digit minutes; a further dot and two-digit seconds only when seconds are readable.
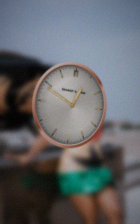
12.49
